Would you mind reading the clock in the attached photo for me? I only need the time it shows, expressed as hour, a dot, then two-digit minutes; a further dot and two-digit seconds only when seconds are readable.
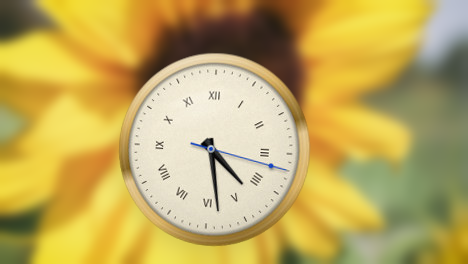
4.28.17
